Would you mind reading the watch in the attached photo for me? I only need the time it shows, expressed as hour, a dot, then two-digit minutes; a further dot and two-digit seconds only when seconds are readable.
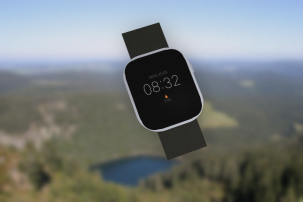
8.32
